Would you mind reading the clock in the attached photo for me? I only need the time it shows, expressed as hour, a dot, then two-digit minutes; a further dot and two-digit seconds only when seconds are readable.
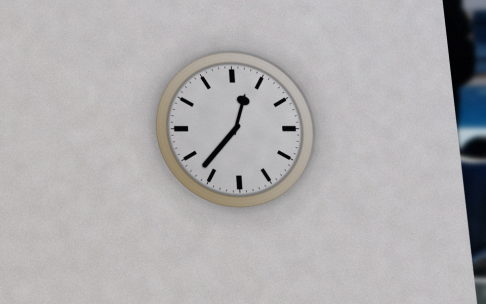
12.37
